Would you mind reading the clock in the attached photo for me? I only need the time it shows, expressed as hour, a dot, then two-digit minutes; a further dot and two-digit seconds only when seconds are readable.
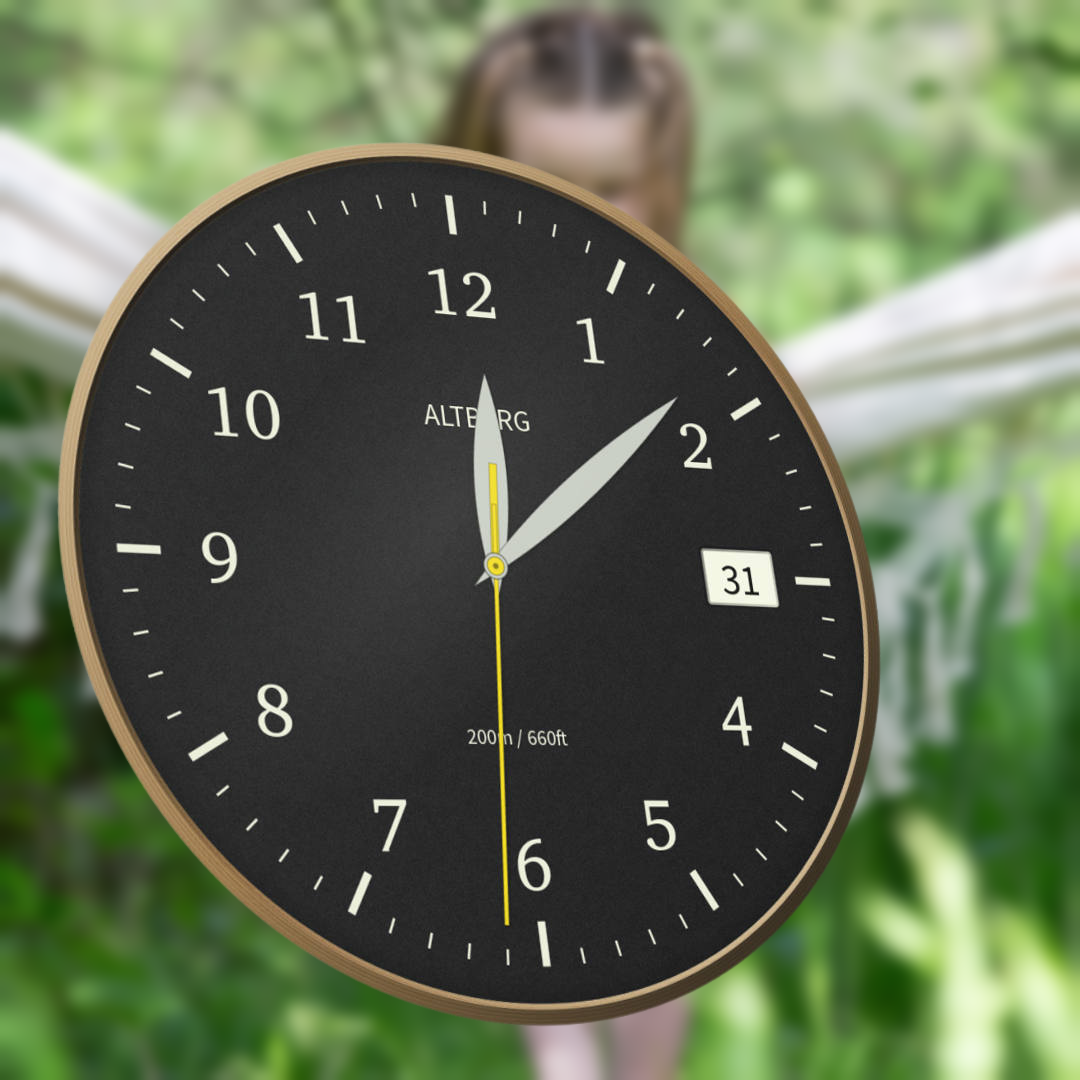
12.08.31
